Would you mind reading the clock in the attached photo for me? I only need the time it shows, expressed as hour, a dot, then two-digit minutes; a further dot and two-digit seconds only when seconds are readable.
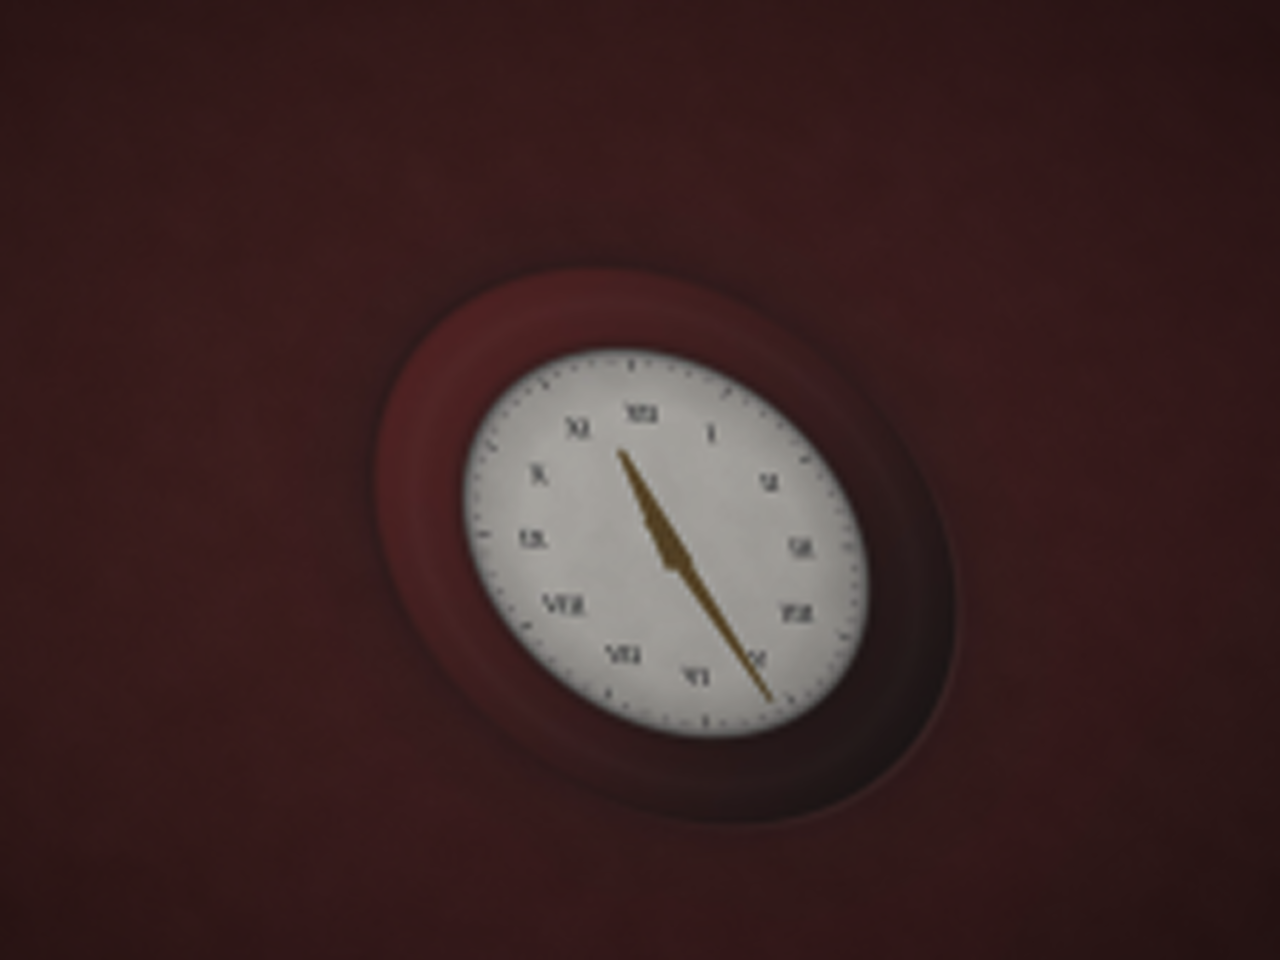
11.26
